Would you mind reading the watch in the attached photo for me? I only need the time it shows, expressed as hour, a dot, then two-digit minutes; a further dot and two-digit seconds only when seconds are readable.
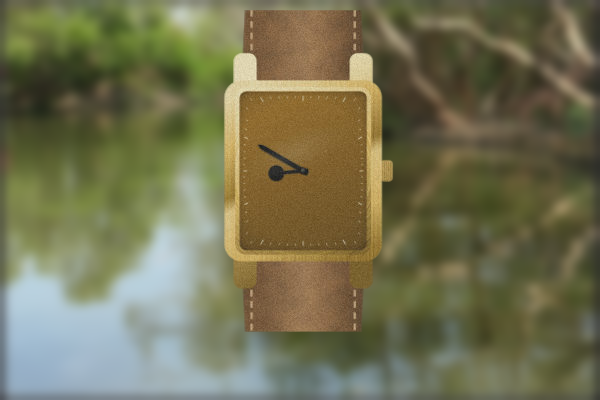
8.50
